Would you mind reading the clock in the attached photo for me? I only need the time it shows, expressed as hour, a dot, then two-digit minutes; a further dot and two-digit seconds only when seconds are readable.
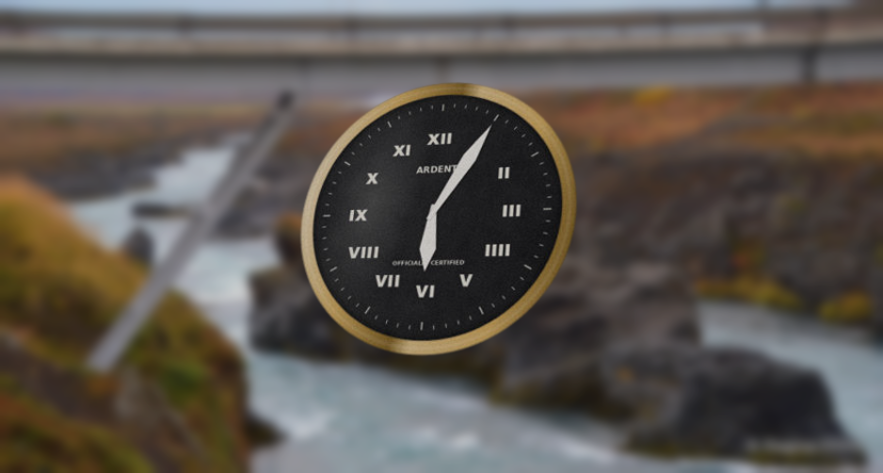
6.05
